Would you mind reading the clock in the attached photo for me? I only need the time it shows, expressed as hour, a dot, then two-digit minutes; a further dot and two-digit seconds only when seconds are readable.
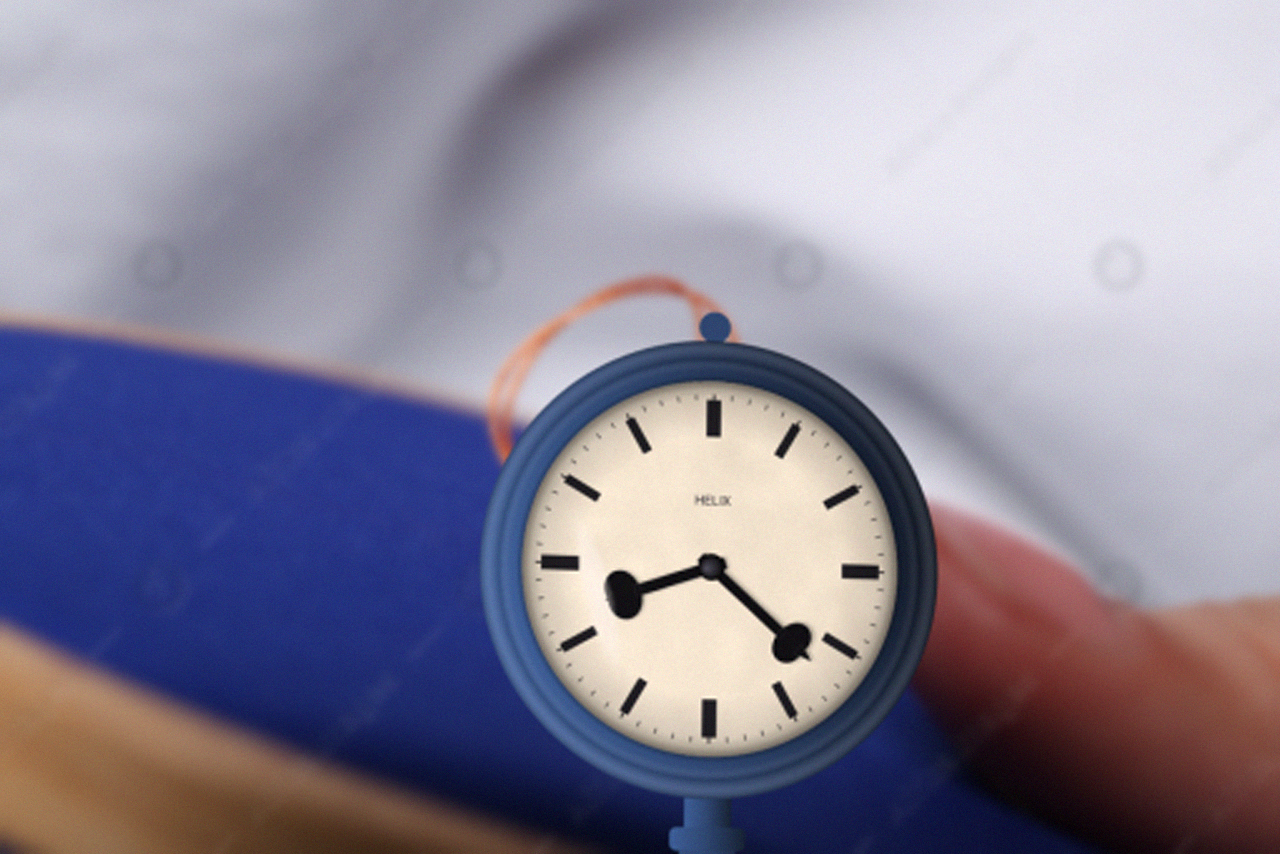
8.22
